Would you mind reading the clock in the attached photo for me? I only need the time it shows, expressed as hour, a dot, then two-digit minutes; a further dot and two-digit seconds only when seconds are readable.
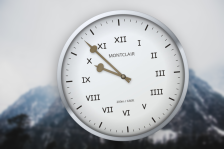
9.53
